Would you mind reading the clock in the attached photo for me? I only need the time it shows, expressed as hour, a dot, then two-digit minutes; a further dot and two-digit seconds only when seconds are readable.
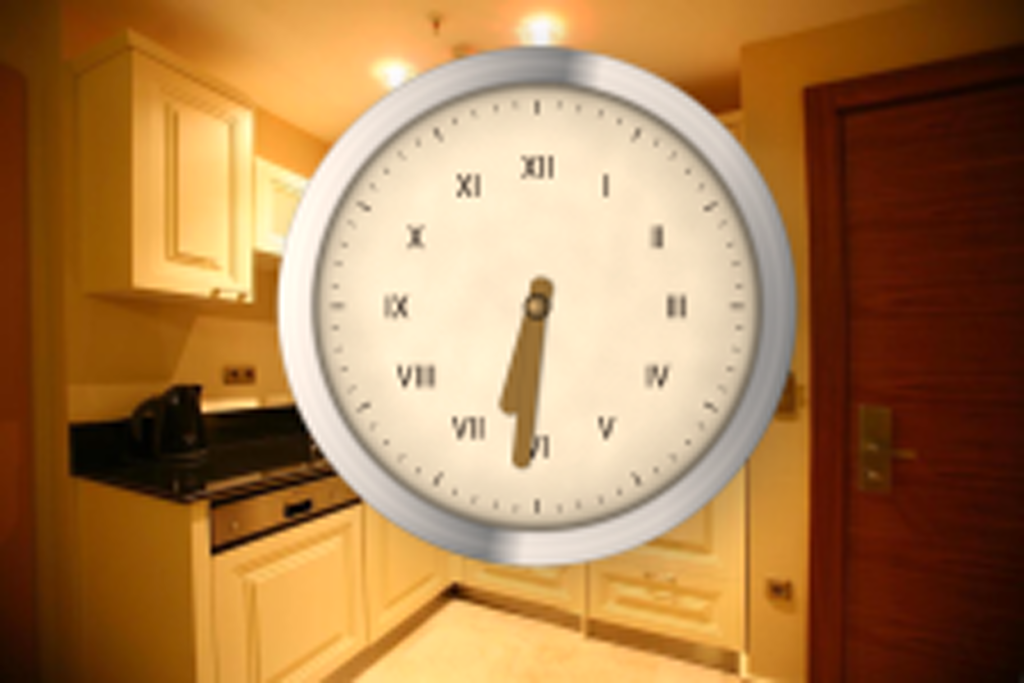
6.31
